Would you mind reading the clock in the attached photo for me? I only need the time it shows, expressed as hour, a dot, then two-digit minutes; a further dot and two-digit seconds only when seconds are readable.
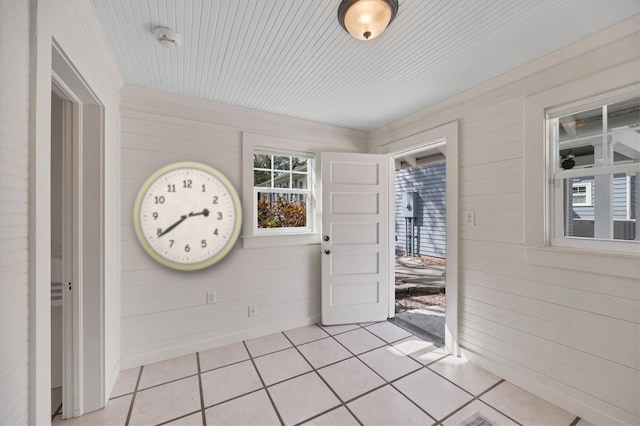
2.39
